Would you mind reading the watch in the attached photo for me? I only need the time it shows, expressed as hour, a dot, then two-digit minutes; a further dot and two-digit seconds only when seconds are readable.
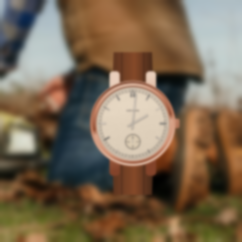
2.01
